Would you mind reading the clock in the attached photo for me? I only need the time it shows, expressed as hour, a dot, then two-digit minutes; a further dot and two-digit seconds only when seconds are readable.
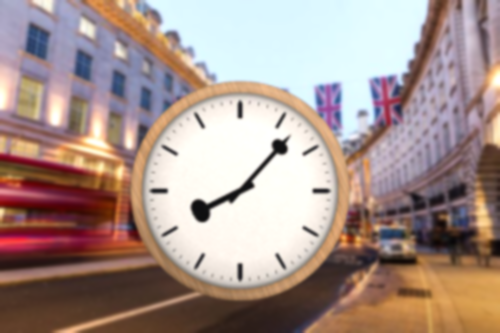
8.07
